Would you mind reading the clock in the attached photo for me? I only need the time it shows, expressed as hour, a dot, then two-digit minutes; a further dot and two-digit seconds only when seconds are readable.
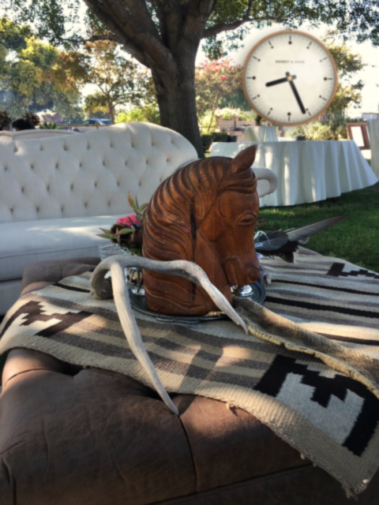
8.26
